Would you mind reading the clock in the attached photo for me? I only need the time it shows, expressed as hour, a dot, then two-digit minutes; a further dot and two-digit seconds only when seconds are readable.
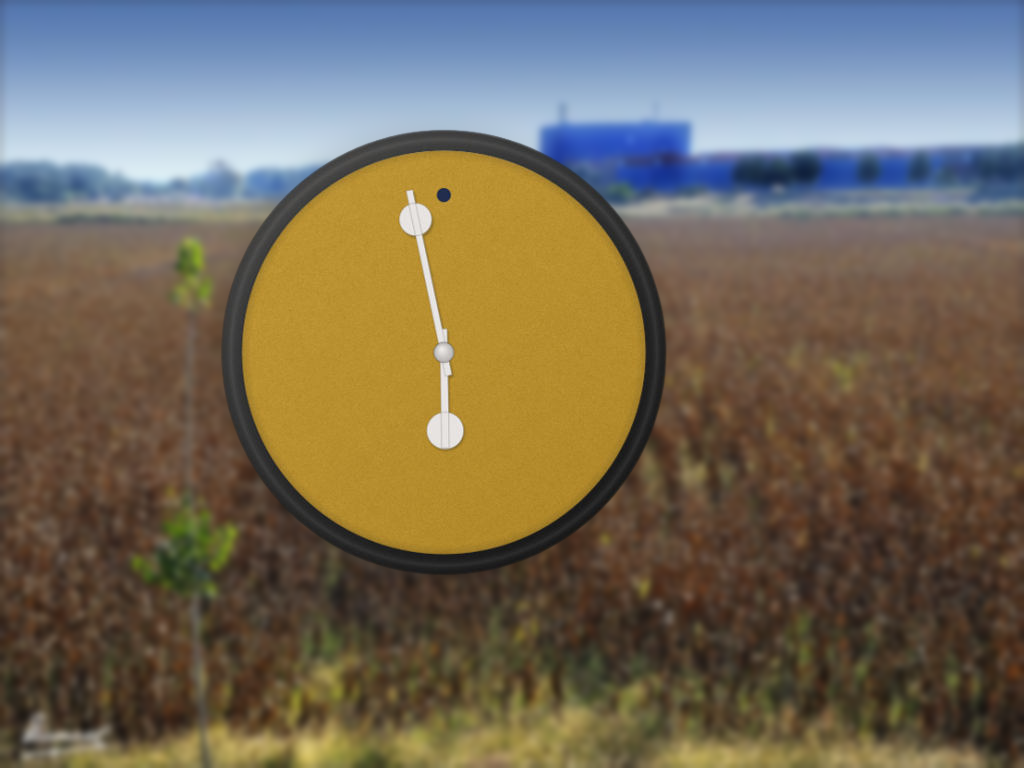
5.58
